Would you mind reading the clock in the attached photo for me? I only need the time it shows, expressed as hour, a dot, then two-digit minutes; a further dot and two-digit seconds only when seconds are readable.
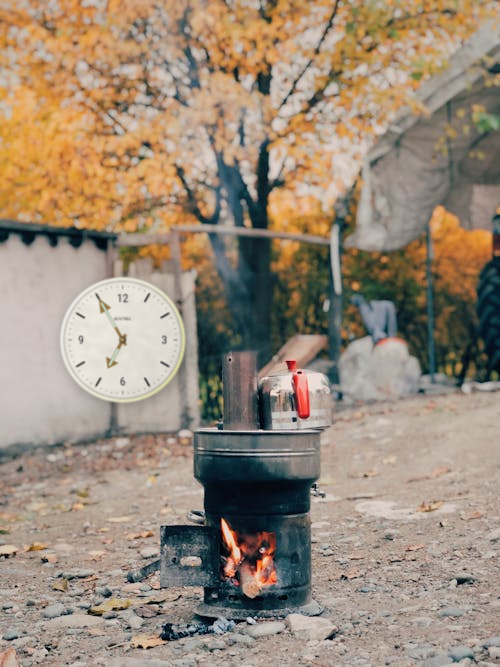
6.55
